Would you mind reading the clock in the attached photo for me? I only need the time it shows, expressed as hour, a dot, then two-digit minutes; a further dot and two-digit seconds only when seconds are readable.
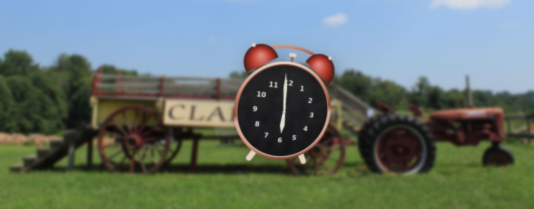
5.59
